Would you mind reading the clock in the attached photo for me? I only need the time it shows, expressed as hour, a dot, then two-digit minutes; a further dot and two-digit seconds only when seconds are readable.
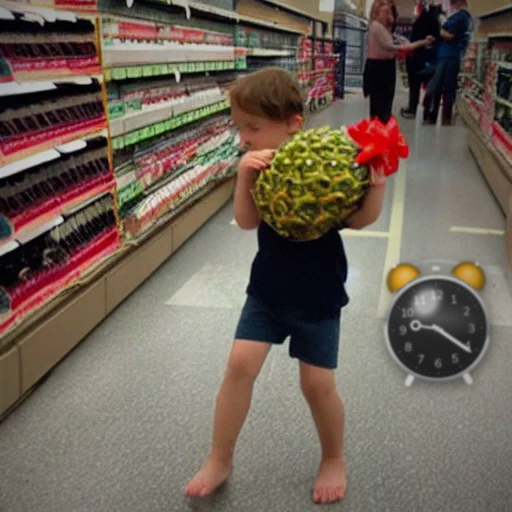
9.21
